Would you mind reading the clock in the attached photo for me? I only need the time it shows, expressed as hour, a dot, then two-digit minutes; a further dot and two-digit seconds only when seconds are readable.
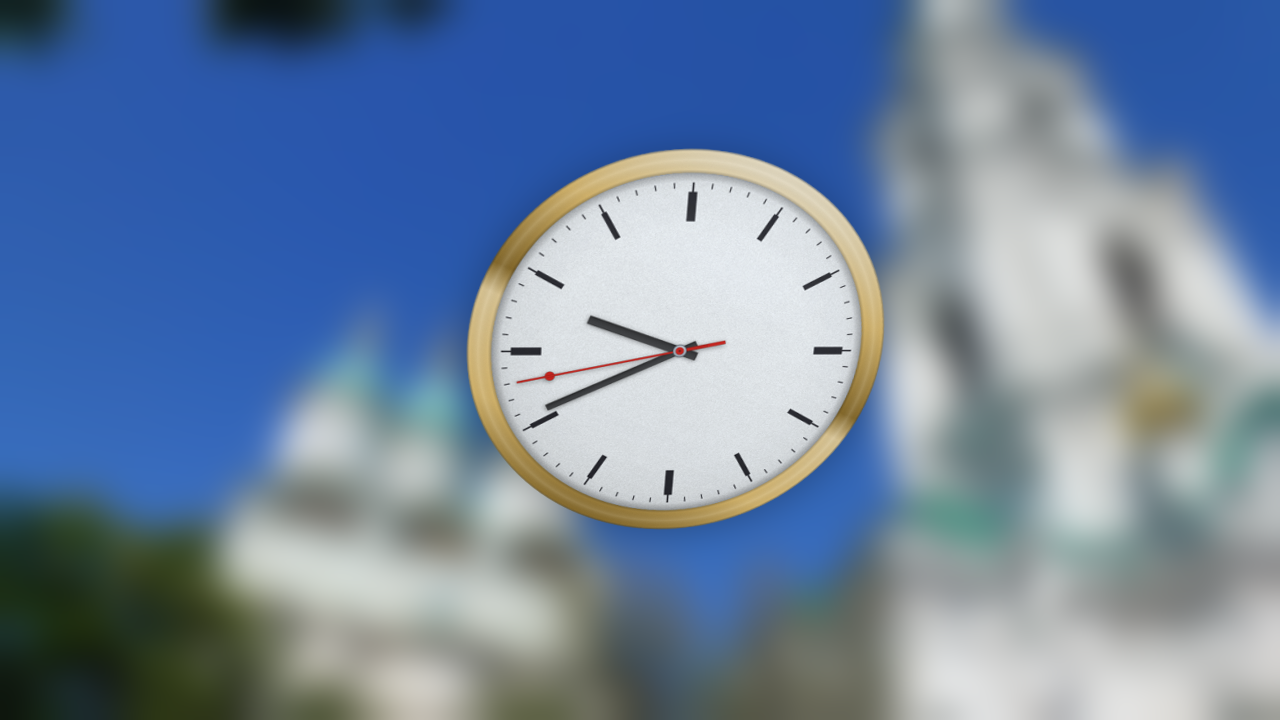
9.40.43
